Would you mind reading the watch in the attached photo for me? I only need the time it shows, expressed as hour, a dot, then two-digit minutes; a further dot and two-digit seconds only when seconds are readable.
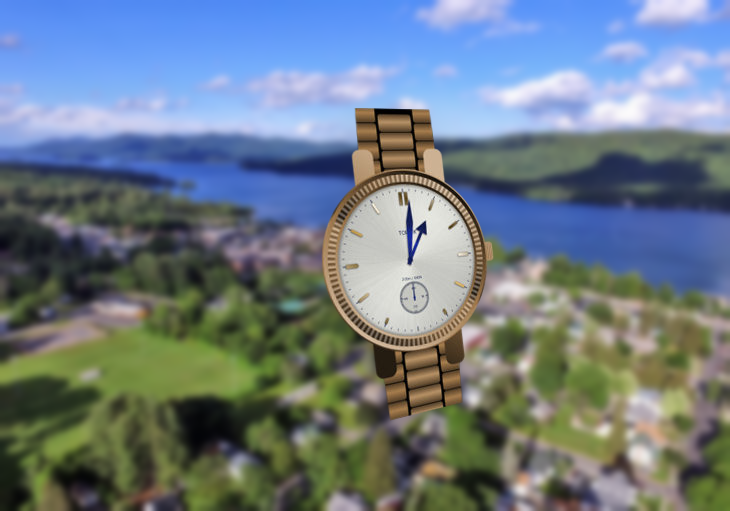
1.01
